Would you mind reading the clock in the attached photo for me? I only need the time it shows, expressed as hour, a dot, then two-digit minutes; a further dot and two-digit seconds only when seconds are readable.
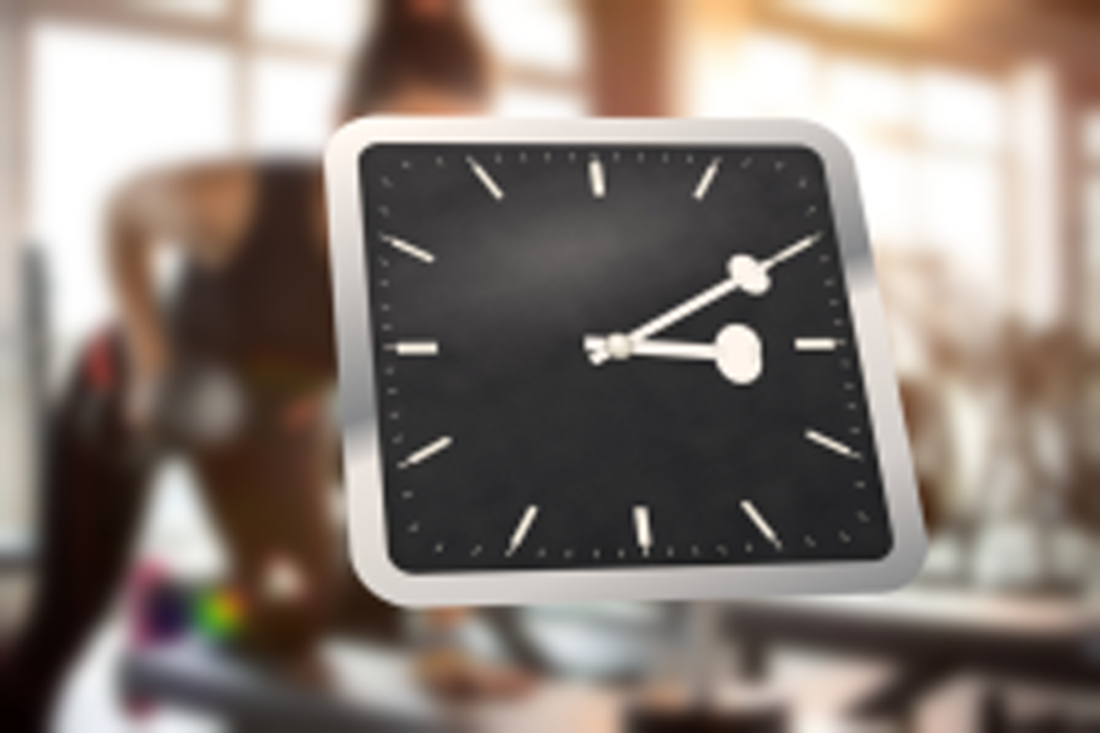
3.10
